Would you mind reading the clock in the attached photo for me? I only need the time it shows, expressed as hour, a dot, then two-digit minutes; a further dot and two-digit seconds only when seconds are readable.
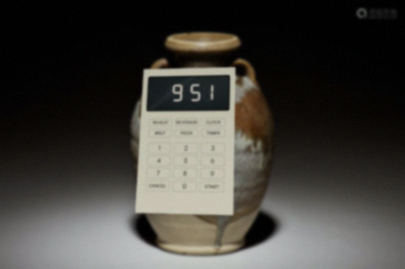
9.51
